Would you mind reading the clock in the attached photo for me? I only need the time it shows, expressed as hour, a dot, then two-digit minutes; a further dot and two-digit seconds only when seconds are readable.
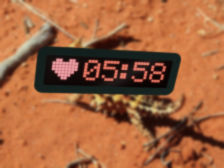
5.58
